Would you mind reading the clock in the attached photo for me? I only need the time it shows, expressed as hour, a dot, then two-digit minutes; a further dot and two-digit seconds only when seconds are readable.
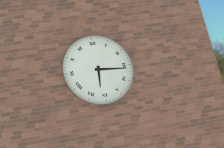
6.16
